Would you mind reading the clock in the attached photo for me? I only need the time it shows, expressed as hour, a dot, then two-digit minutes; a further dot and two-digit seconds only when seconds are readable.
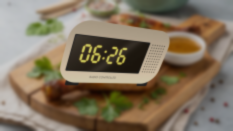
6.26
